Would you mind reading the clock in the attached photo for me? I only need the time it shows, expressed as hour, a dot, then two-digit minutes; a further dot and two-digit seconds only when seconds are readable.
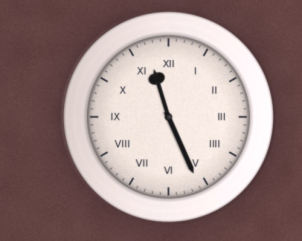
11.26
